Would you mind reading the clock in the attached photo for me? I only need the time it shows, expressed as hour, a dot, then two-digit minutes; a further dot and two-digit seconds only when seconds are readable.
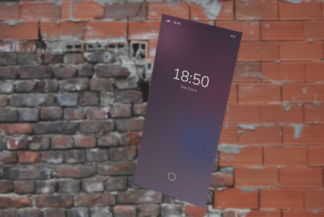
18.50
